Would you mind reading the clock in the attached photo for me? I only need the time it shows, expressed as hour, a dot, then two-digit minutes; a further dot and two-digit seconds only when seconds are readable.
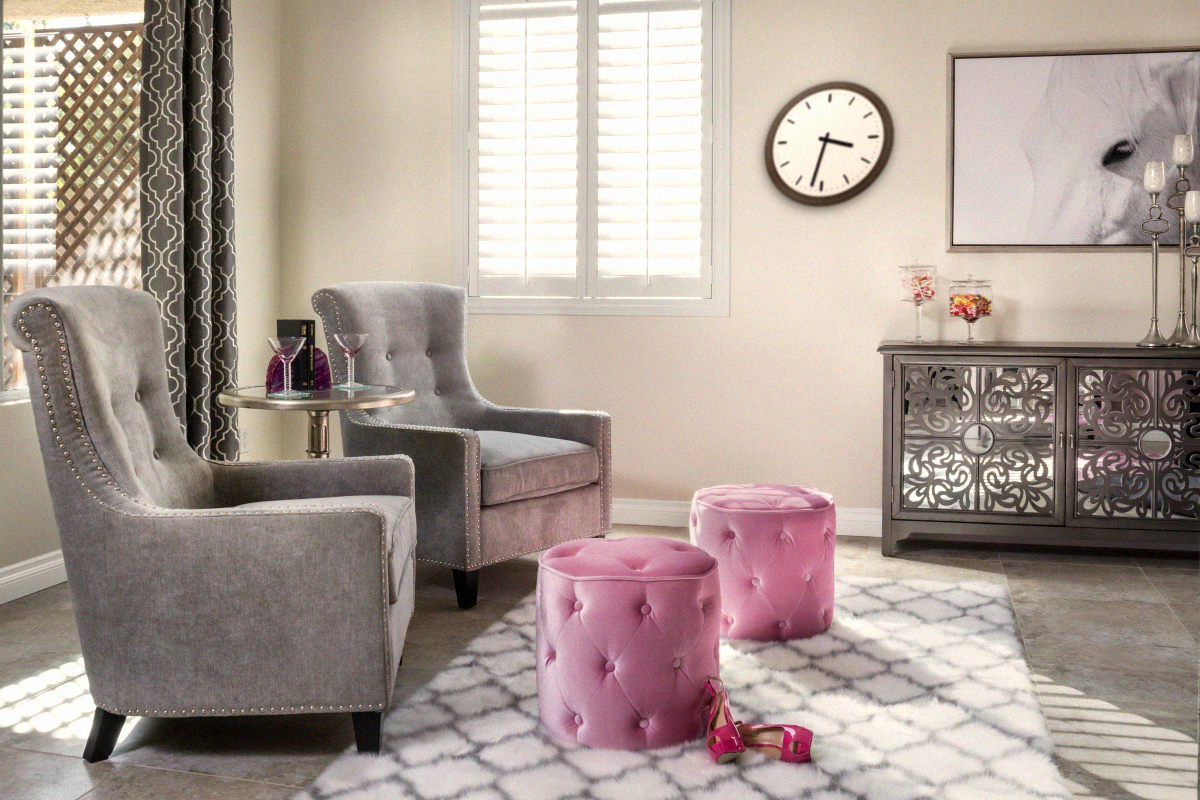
3.32
